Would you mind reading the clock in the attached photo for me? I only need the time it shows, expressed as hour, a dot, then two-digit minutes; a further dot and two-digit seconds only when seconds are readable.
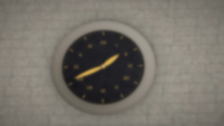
1.41
